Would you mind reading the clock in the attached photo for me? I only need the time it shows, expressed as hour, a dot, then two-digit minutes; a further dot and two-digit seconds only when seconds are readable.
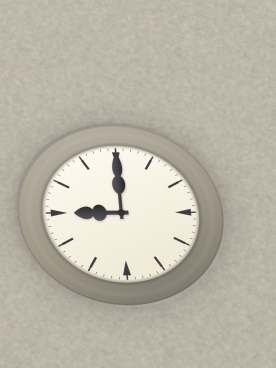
9.00
